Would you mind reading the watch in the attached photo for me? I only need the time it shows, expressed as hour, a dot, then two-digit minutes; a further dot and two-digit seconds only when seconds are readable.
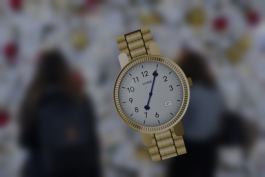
7.05
